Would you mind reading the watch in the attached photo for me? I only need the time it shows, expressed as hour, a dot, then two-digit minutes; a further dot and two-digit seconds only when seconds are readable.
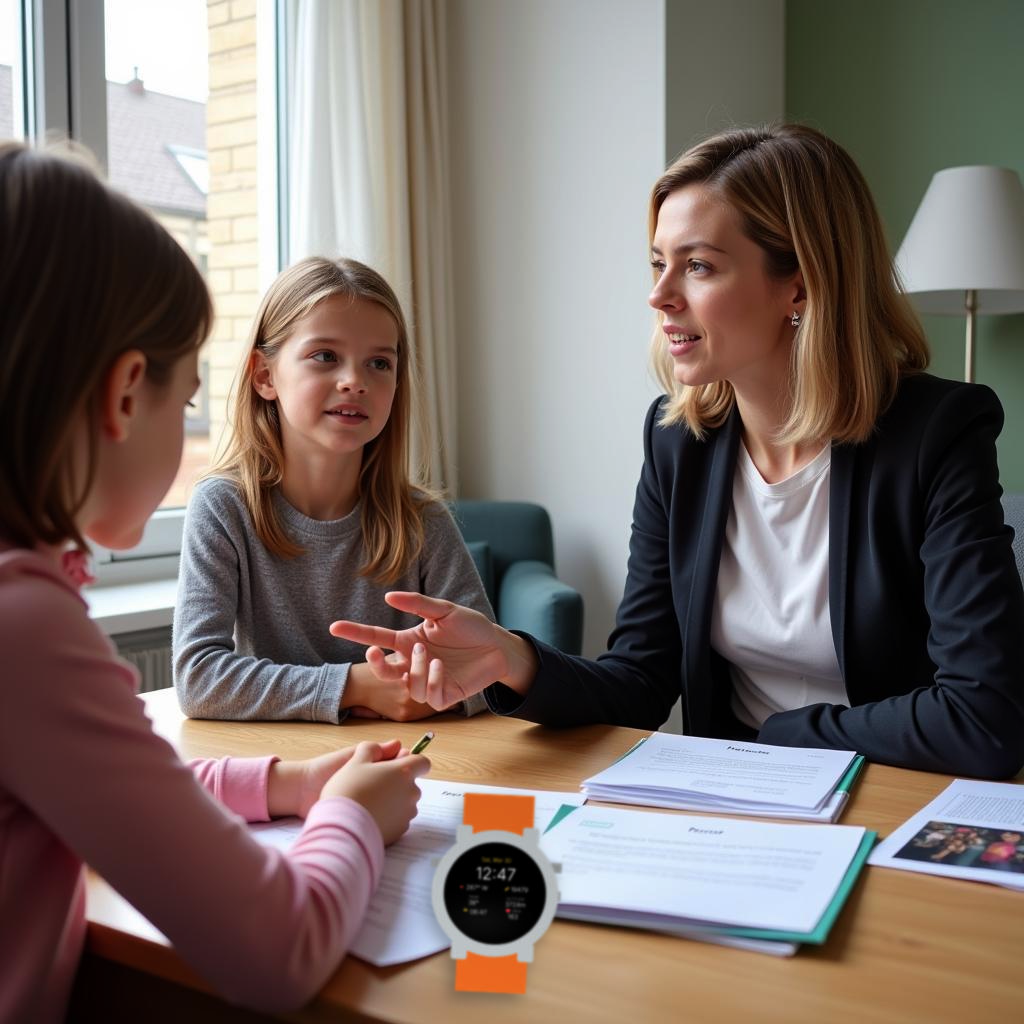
12.47
